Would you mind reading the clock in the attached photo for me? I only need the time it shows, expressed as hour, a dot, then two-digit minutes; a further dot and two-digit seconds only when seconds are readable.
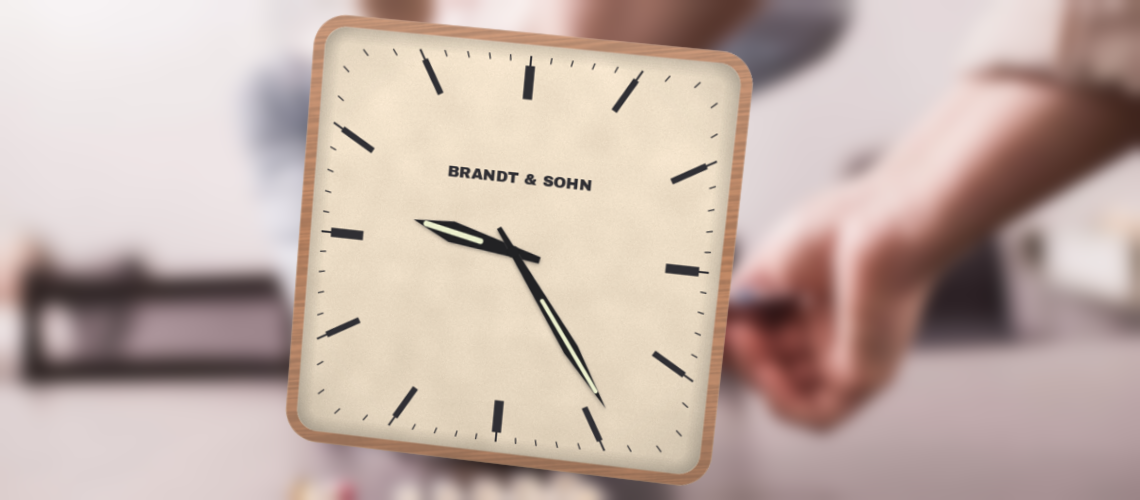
9.24
